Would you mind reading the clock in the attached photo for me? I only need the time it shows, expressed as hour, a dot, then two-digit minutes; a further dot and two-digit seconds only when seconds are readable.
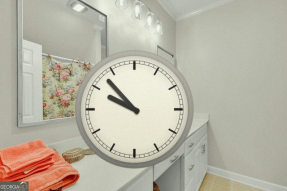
9.53
